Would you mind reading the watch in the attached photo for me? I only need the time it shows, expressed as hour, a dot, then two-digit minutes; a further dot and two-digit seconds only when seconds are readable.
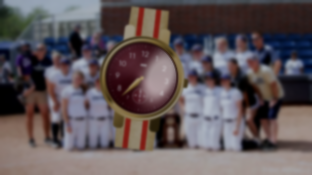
7.37
